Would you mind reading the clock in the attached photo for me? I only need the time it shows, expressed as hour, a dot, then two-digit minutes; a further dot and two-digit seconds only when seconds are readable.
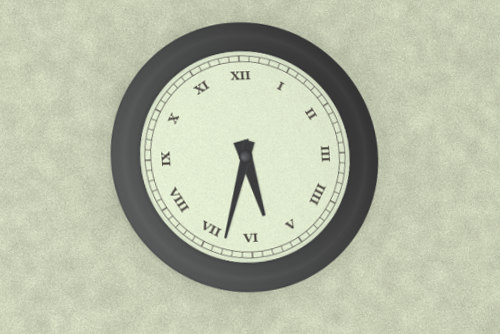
5.33
